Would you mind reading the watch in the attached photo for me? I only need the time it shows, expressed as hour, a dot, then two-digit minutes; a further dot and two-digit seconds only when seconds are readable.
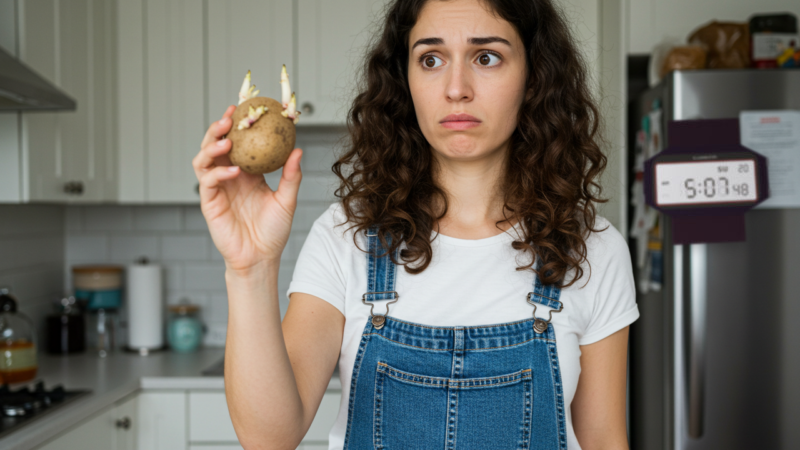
5.07.48
